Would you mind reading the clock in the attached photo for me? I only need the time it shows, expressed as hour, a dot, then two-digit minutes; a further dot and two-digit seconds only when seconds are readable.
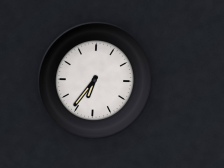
6.36
